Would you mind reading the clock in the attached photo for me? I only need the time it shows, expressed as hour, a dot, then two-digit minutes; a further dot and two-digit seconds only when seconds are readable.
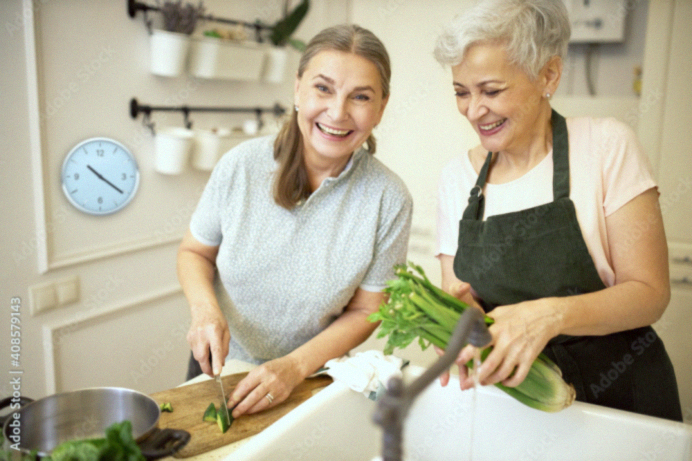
10.21
